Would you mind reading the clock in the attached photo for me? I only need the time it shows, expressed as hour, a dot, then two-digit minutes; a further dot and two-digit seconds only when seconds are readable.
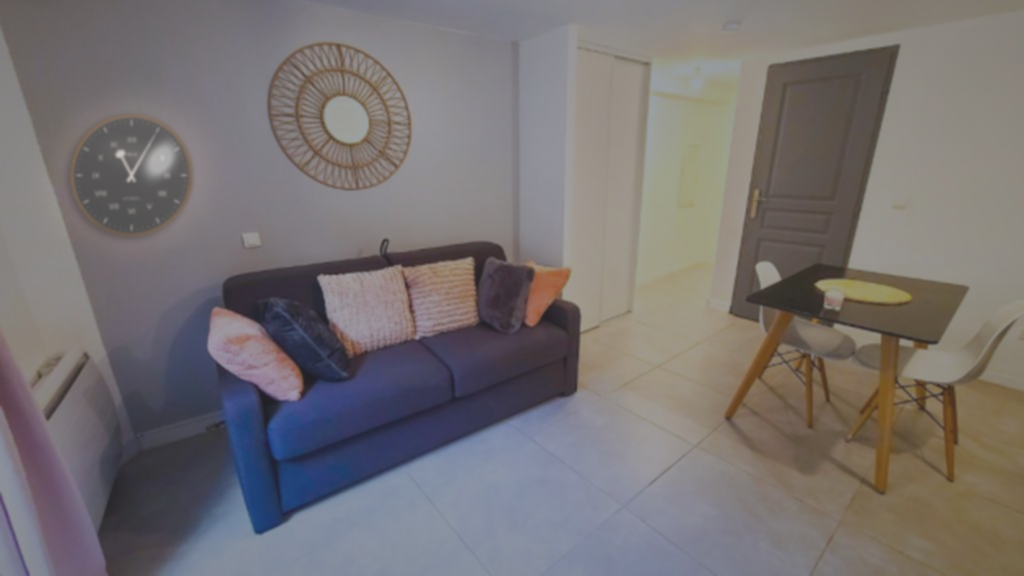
11.05
